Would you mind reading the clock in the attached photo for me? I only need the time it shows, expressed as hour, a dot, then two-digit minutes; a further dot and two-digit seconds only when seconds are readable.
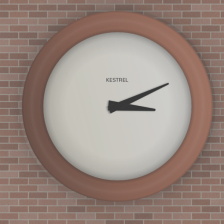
3.11
